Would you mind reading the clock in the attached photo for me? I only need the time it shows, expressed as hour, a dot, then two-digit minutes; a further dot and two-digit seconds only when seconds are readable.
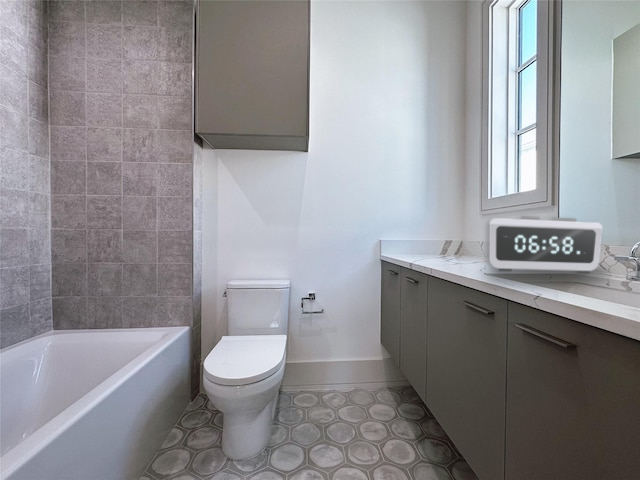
6.58
